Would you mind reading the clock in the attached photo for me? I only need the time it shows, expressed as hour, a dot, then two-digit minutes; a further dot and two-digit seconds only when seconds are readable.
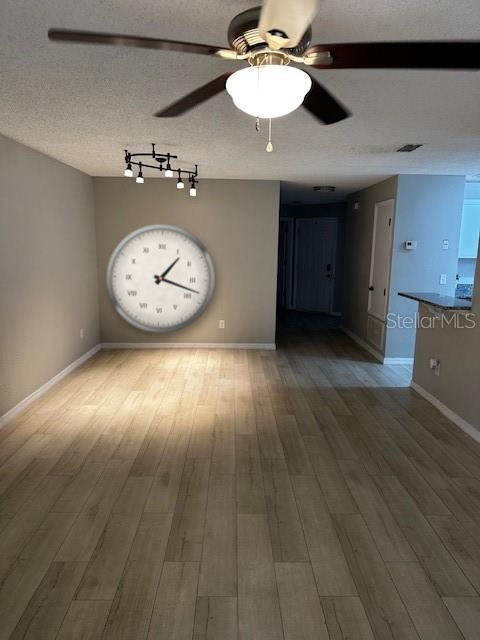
1.18
